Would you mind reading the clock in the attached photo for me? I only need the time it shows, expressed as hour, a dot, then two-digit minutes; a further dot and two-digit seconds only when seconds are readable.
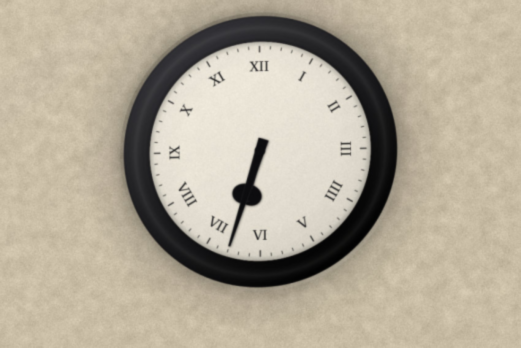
6.33
